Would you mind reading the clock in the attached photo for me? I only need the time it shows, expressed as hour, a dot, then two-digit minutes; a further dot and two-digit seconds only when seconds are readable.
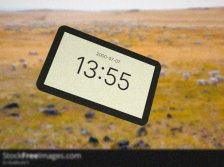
13.55
